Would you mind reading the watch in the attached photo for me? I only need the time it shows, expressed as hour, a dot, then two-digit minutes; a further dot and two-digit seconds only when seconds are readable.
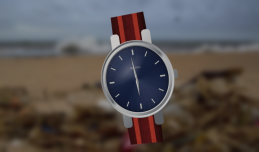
5.59
